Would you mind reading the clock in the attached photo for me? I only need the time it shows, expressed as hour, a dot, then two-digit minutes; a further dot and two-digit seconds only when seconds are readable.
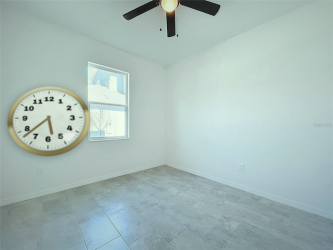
5.38
